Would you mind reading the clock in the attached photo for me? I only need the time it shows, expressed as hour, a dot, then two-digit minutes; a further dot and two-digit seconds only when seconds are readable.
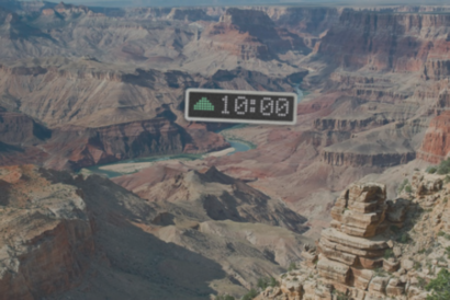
10.00
